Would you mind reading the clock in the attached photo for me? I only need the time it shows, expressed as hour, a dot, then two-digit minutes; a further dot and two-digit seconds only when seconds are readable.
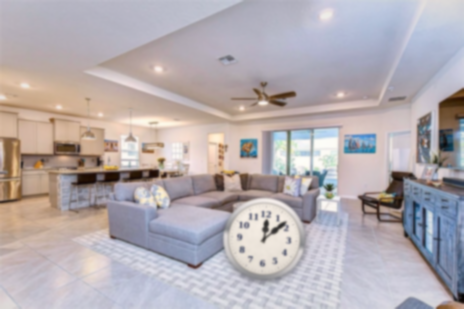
12.08
